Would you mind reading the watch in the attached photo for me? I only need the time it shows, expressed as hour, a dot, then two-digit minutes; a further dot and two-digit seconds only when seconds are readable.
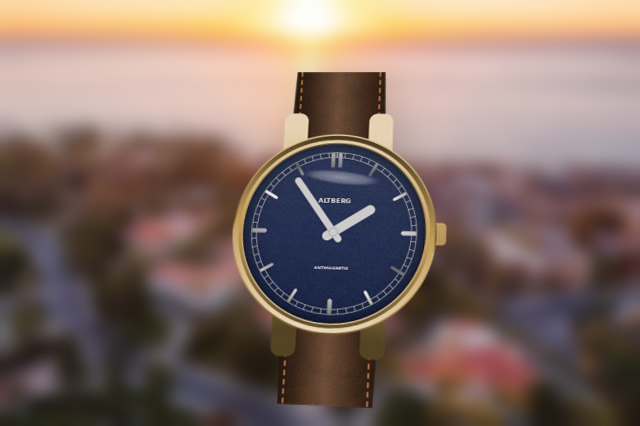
1.54
